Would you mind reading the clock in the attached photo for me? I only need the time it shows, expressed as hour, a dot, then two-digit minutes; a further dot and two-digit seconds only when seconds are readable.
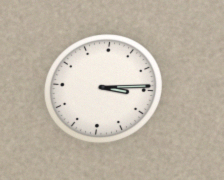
3.14
